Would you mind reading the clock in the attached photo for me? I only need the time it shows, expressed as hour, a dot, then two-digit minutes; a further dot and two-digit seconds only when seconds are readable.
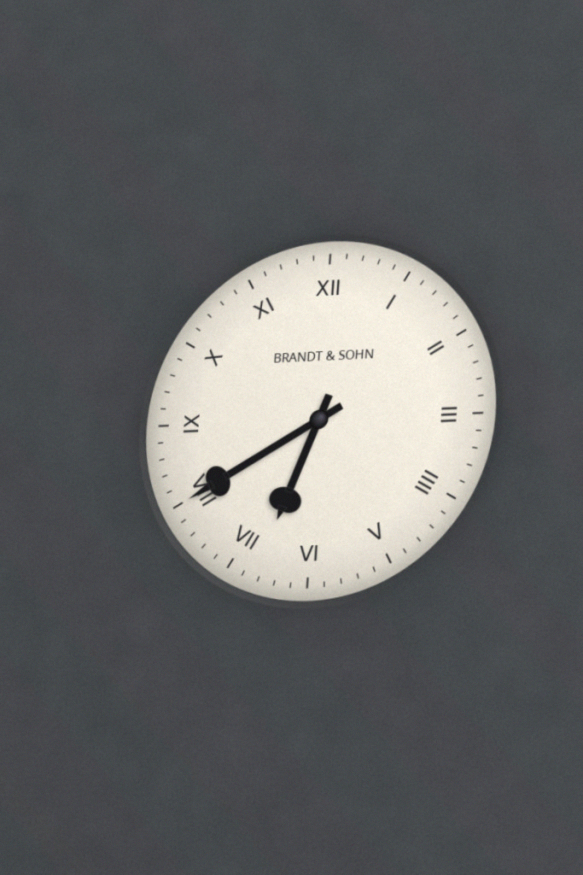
6.40
